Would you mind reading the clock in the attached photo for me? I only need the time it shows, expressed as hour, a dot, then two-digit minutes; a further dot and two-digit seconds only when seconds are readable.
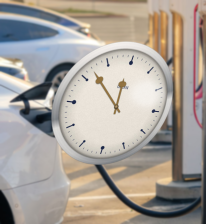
11.52
